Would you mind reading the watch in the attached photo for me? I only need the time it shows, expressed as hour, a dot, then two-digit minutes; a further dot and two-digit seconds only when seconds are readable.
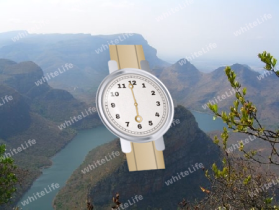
5.59
